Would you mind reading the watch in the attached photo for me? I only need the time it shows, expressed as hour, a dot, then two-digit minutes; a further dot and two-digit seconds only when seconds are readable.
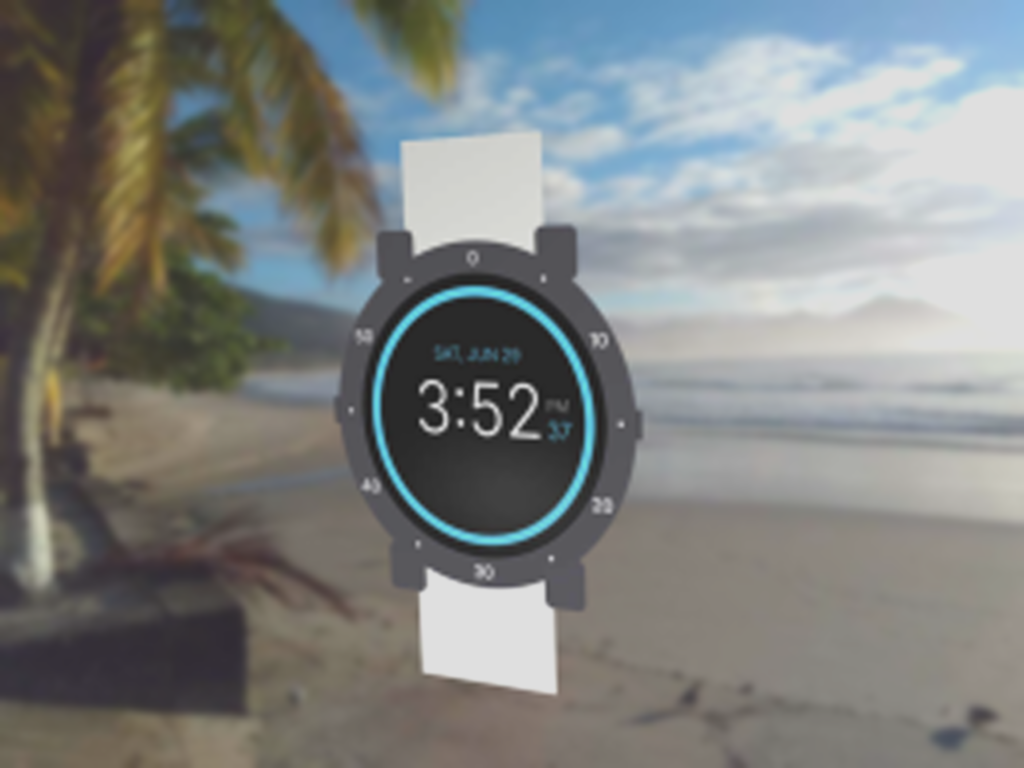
3.52
